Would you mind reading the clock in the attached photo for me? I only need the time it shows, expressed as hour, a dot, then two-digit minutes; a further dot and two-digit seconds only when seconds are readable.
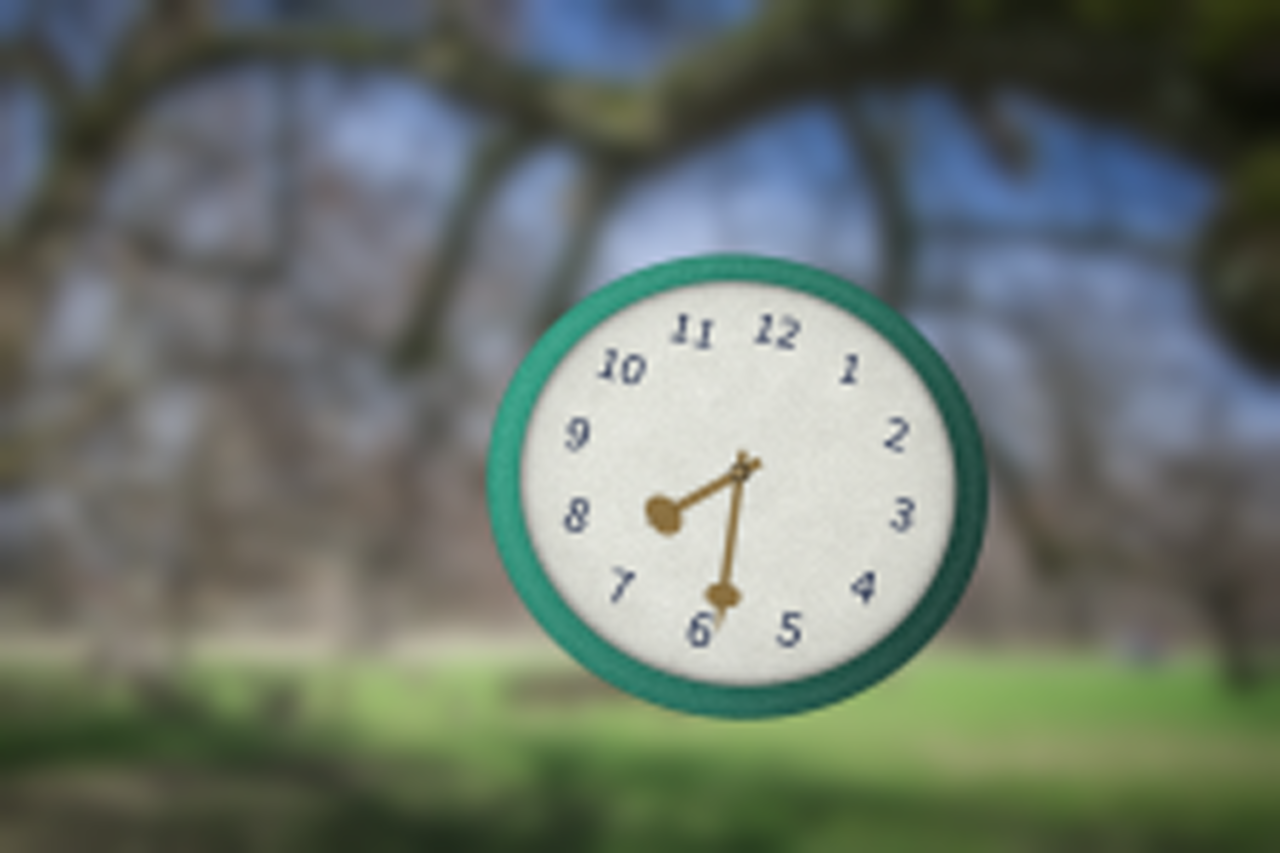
7.29
